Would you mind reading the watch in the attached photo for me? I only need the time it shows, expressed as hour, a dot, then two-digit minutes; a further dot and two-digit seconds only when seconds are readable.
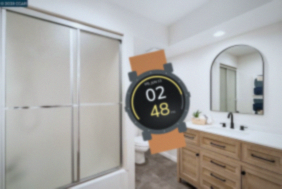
2.48
